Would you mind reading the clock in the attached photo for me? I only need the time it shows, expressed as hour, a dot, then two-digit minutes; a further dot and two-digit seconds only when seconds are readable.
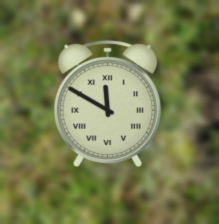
11.50
